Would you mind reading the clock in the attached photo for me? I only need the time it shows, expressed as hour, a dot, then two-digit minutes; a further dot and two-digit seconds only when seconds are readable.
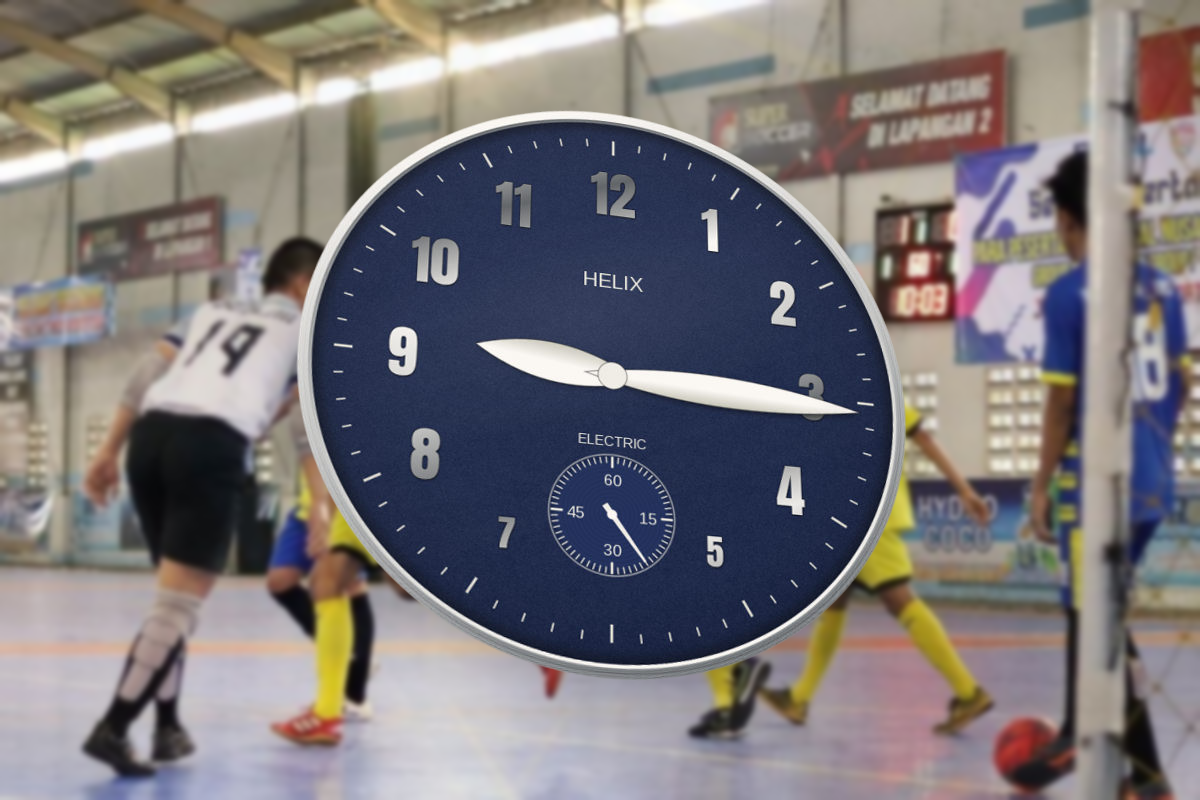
9.15.24
